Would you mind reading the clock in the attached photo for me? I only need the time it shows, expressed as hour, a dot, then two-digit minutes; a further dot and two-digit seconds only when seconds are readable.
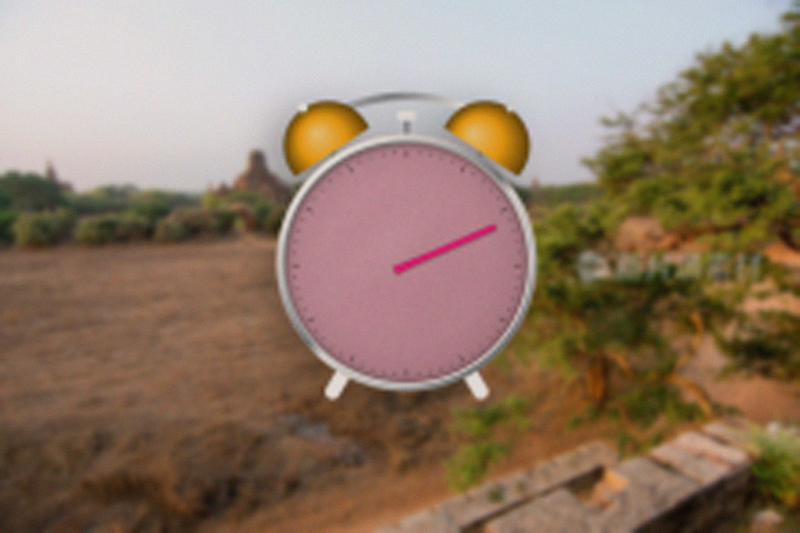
2.11
